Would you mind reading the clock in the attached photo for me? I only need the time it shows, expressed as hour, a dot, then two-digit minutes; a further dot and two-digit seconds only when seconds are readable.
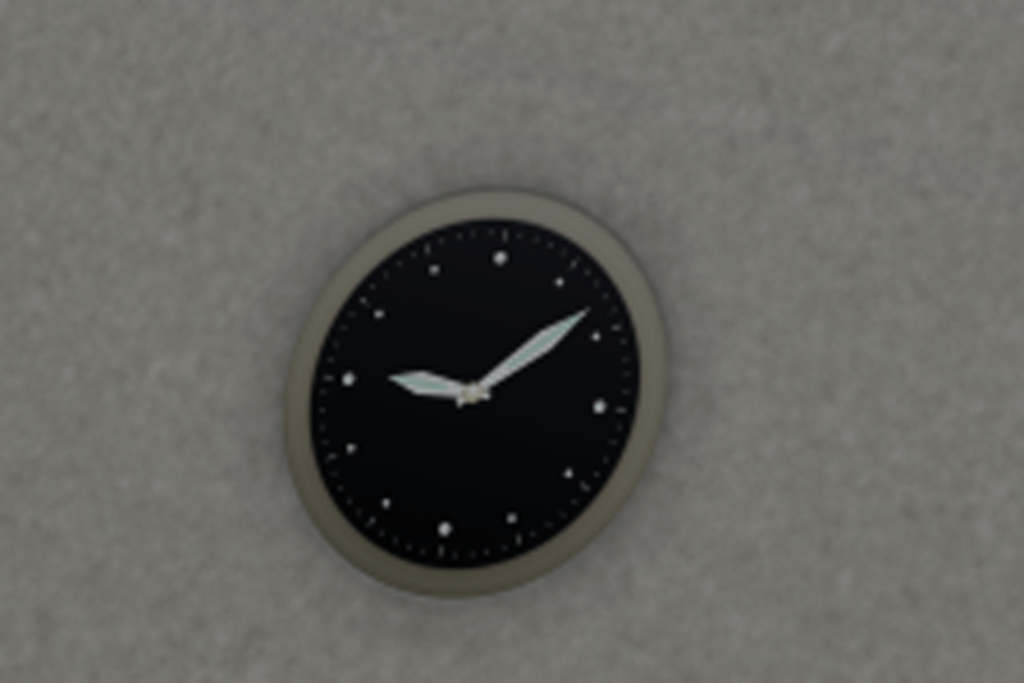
9.08
